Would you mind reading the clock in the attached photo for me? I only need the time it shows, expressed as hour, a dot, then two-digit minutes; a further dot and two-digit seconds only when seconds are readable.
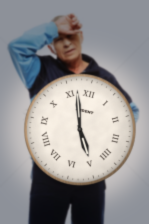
4.57
